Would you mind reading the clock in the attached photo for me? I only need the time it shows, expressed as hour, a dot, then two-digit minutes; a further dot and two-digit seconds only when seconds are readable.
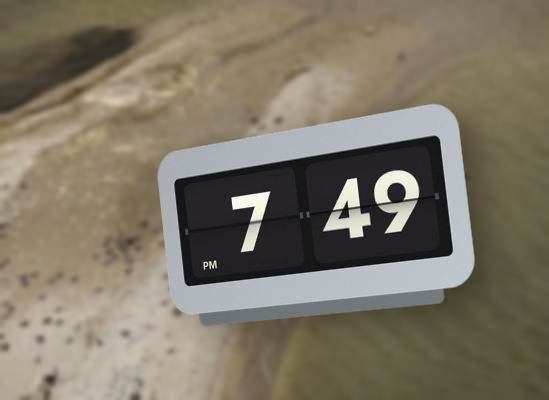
7.49
